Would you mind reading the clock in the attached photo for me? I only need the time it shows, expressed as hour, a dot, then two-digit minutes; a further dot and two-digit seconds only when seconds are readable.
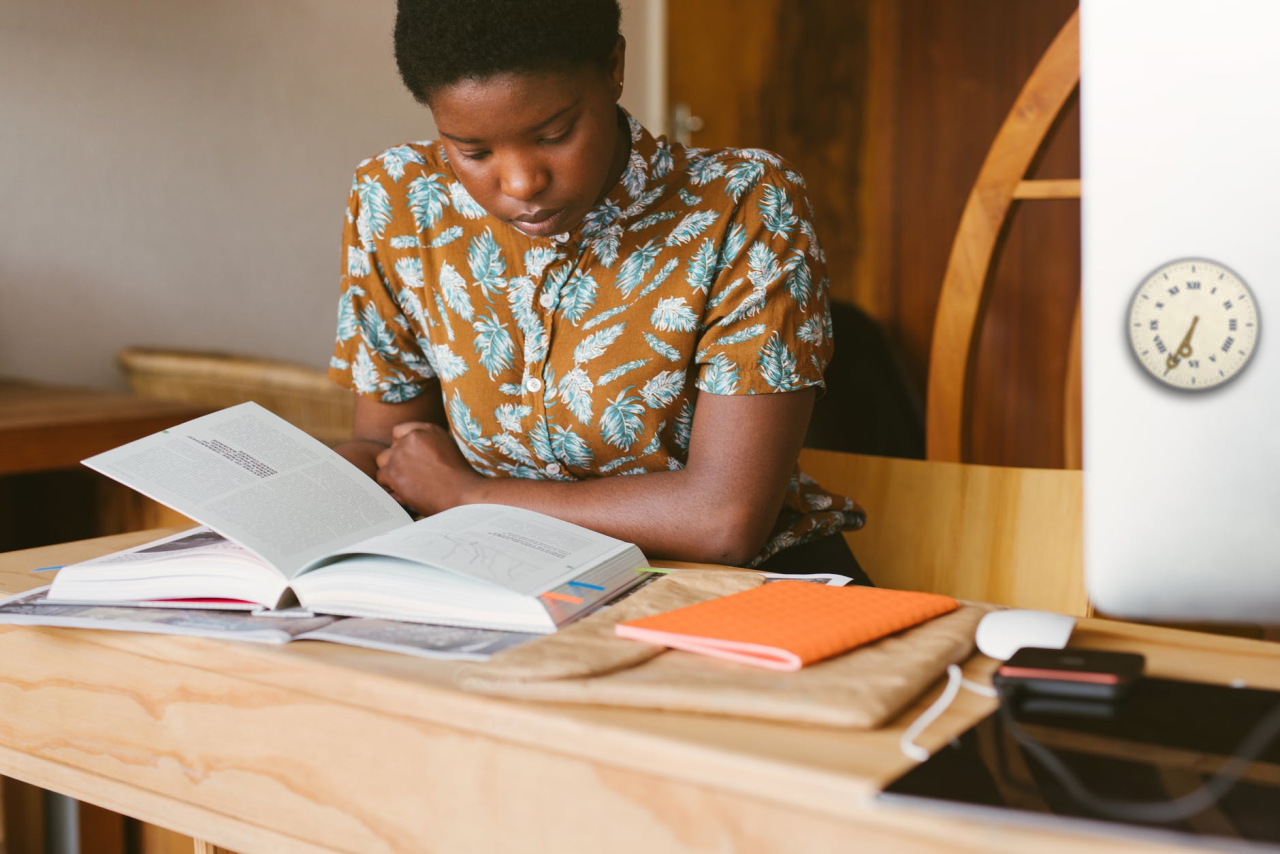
6.35
